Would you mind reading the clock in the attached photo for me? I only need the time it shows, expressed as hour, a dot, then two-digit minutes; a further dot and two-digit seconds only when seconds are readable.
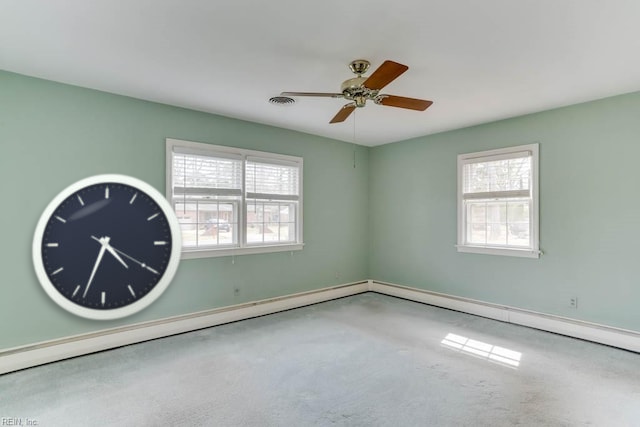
4.33.20
